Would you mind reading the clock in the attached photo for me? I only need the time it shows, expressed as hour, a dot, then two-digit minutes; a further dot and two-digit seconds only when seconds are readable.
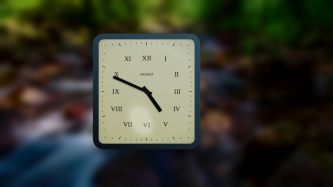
4.49
